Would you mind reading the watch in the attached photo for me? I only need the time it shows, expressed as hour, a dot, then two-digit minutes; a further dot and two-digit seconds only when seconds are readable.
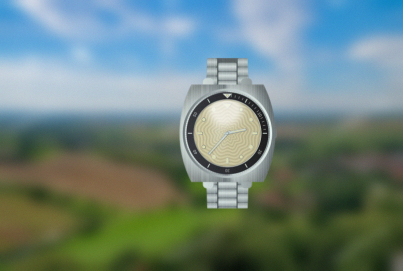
2.37
